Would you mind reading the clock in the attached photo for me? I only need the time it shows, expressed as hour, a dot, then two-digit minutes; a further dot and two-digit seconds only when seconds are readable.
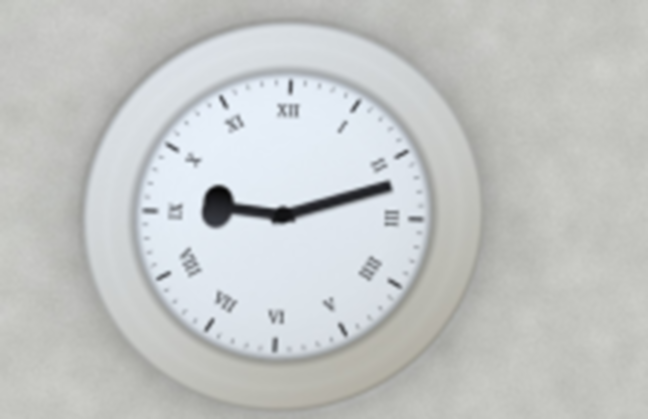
9.12
